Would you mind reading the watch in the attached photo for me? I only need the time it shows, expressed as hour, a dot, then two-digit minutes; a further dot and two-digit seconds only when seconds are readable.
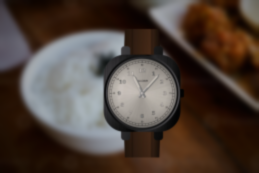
11.07
